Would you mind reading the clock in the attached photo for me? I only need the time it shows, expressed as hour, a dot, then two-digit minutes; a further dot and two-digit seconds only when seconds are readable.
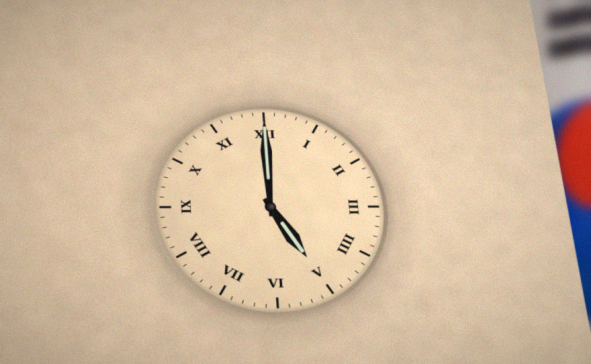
5.00
